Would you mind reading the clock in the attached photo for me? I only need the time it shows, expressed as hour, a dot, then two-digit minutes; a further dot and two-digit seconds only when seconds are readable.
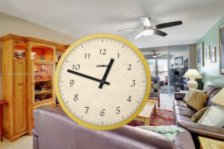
12.48
